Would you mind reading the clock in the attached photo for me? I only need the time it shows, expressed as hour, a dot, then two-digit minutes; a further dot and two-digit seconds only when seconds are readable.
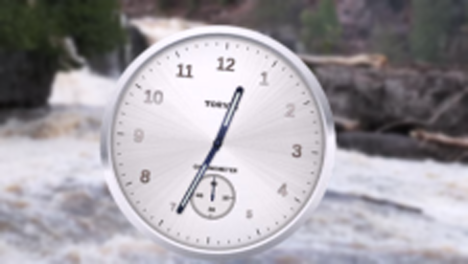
12.34
